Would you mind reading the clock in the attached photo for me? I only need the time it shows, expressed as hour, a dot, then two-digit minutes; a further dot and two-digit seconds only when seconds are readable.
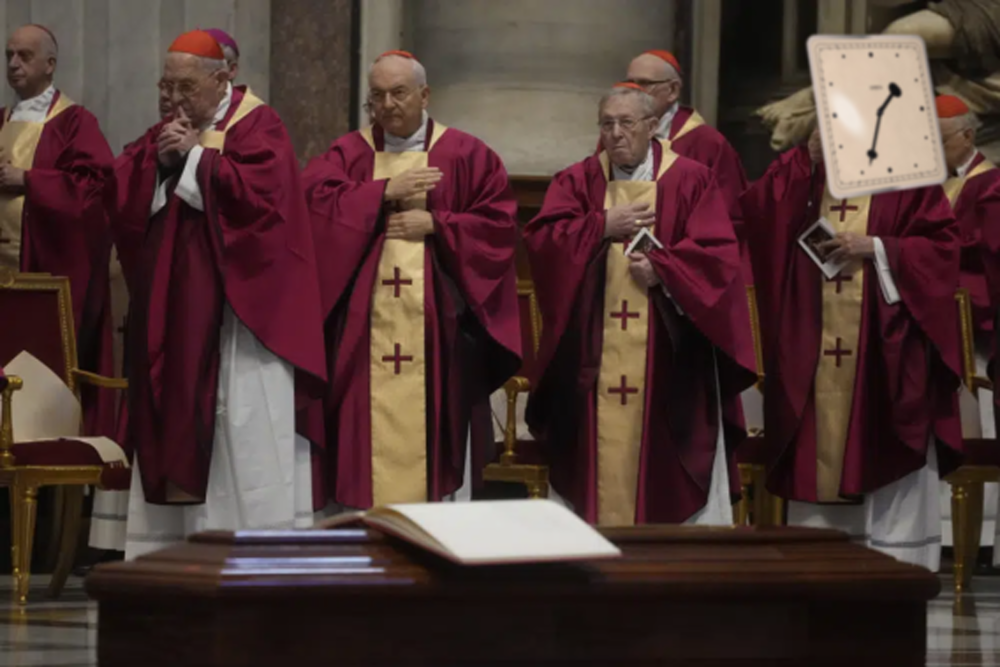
1.34
